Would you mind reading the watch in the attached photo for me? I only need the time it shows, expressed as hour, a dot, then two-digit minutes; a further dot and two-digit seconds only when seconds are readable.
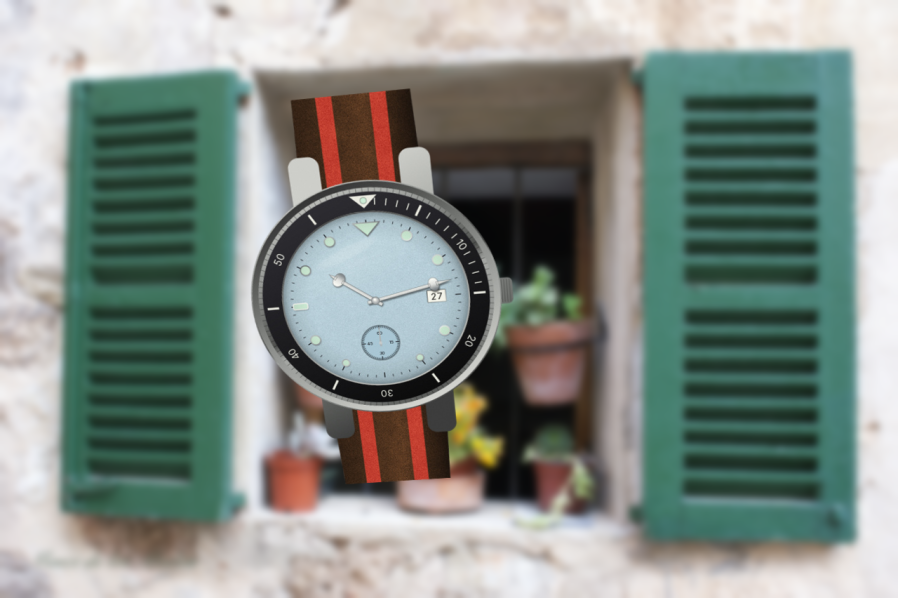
10.13
